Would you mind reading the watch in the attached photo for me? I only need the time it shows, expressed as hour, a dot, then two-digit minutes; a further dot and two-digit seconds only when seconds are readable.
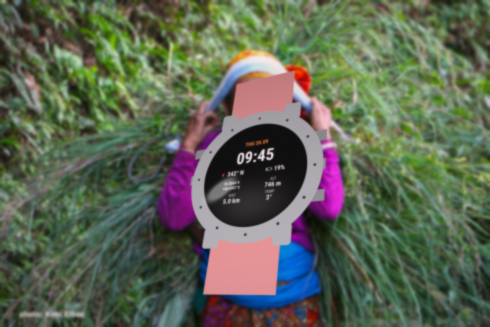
9.45
